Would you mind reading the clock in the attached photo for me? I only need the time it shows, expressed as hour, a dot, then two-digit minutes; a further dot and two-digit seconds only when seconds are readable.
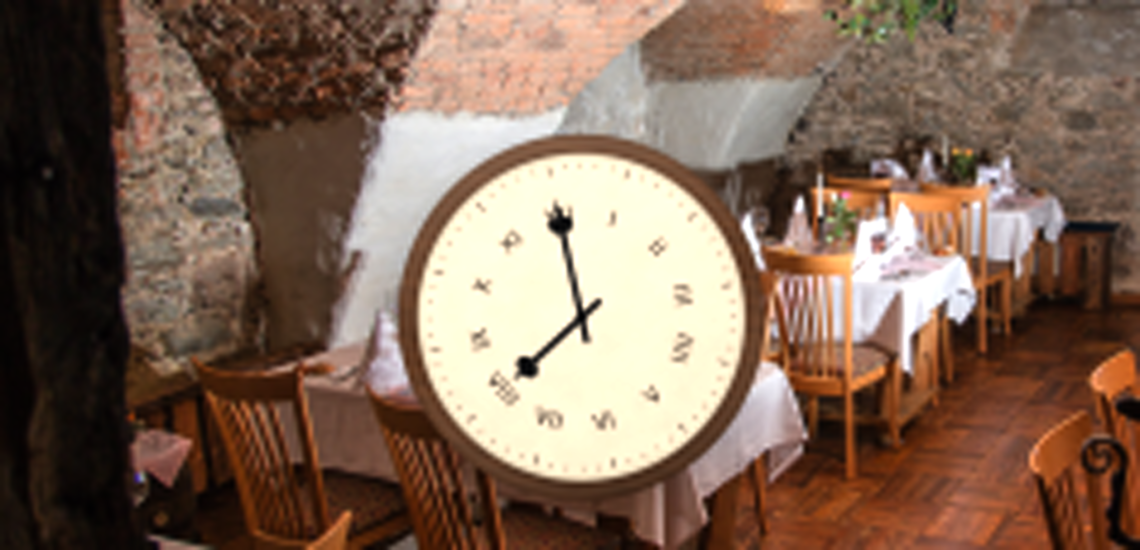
8.00
